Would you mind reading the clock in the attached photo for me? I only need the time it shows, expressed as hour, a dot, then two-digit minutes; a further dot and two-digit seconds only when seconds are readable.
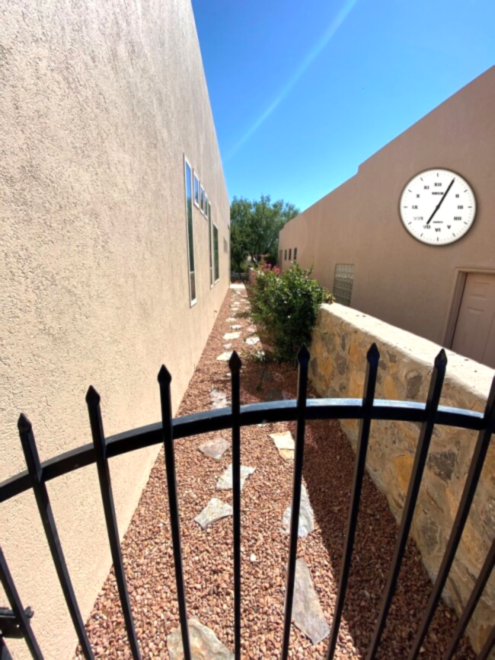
7.05
